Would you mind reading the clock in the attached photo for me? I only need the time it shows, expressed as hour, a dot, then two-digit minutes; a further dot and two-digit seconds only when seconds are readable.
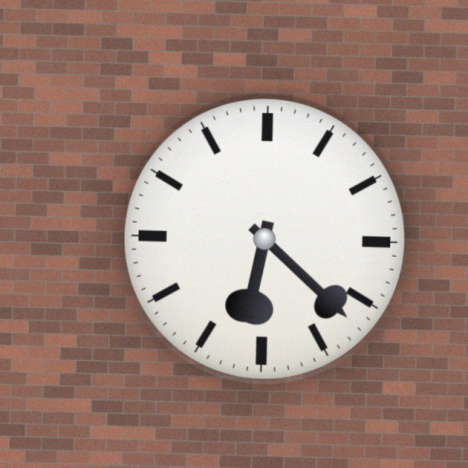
6.22
